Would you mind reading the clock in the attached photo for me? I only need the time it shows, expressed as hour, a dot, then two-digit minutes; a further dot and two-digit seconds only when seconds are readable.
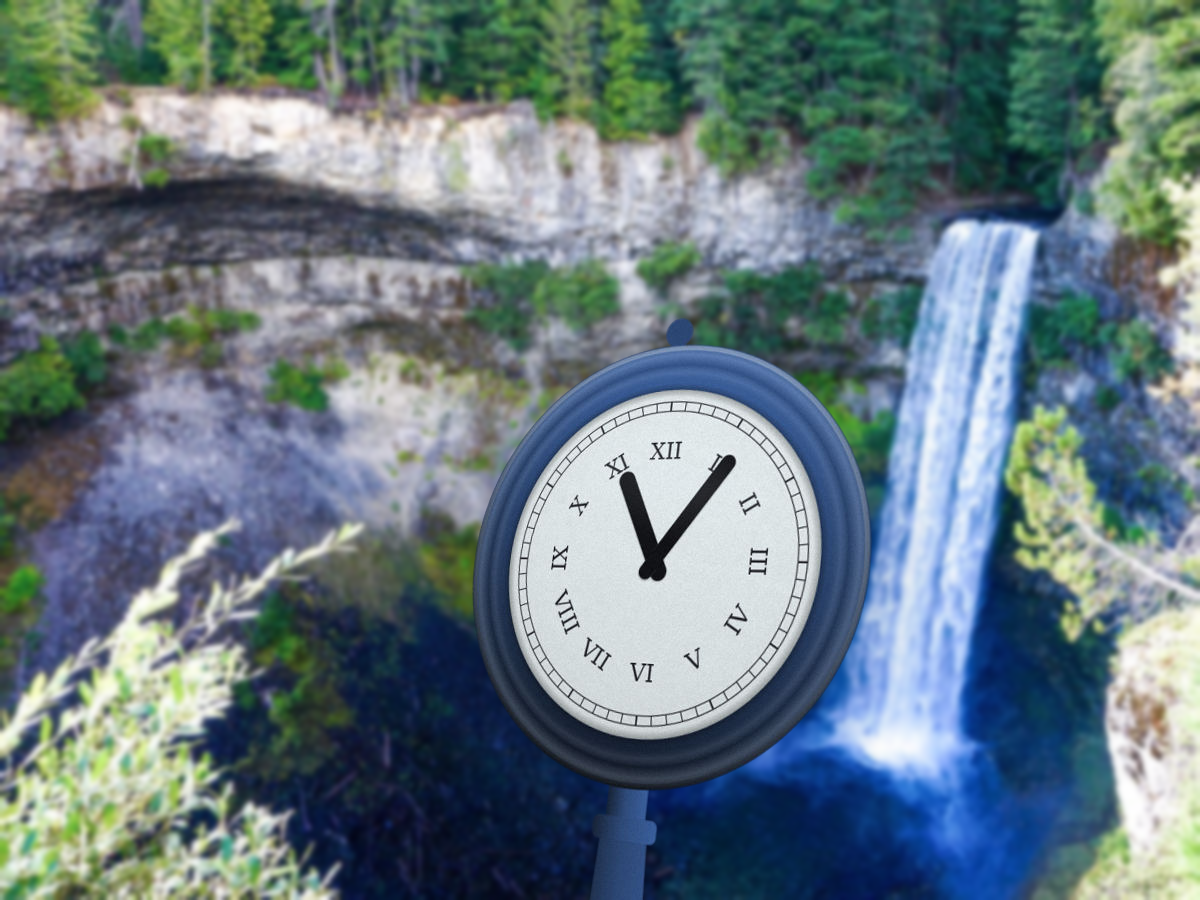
11.06
